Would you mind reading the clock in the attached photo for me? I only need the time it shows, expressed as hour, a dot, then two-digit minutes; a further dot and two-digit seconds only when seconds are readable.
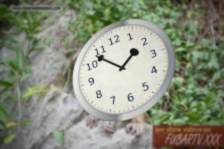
1.53
